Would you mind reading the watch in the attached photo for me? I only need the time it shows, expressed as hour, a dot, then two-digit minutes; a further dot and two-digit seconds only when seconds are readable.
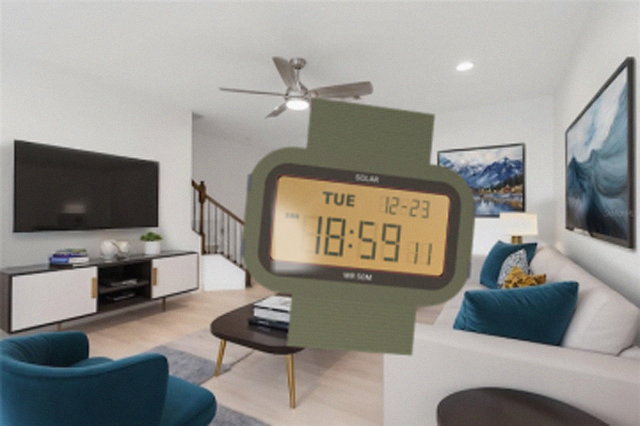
18.59.11
